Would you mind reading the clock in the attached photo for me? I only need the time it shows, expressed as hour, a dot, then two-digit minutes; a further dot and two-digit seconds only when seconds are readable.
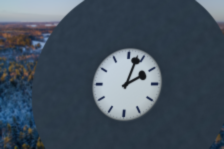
2.03
